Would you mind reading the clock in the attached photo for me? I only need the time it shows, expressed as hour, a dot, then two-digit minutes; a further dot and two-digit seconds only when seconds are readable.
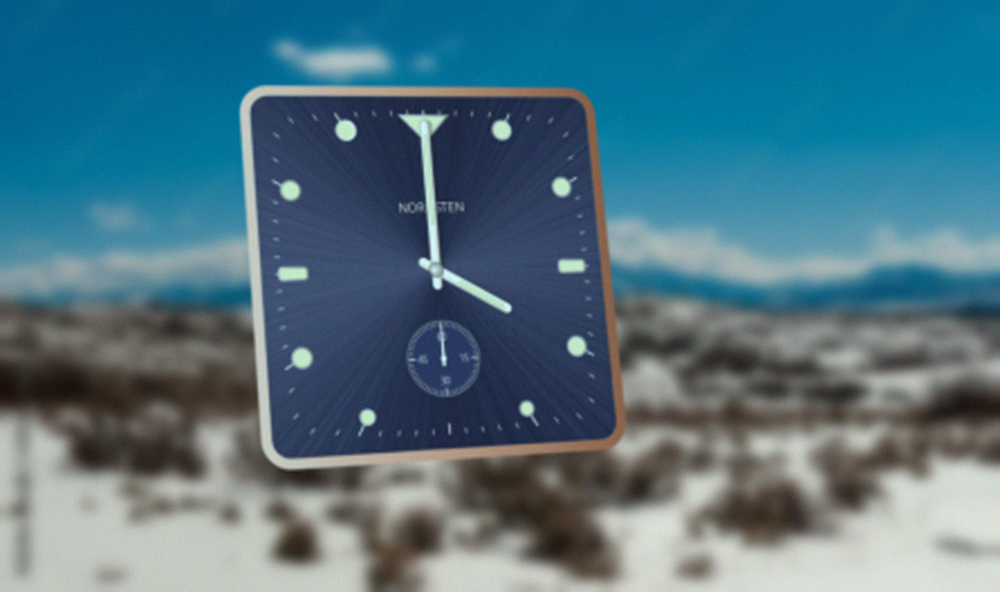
4.00
